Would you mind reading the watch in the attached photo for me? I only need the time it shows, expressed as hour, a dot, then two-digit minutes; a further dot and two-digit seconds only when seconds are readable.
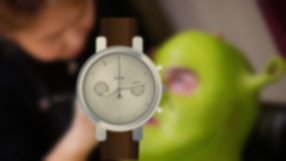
8.13
